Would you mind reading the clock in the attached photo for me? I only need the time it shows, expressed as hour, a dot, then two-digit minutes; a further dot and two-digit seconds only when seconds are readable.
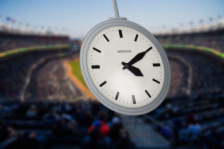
4.10
